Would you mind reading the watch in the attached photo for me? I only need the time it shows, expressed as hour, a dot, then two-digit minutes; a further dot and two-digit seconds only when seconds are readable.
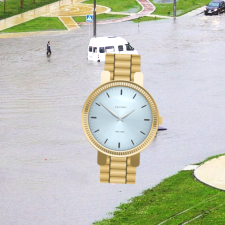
1.51
